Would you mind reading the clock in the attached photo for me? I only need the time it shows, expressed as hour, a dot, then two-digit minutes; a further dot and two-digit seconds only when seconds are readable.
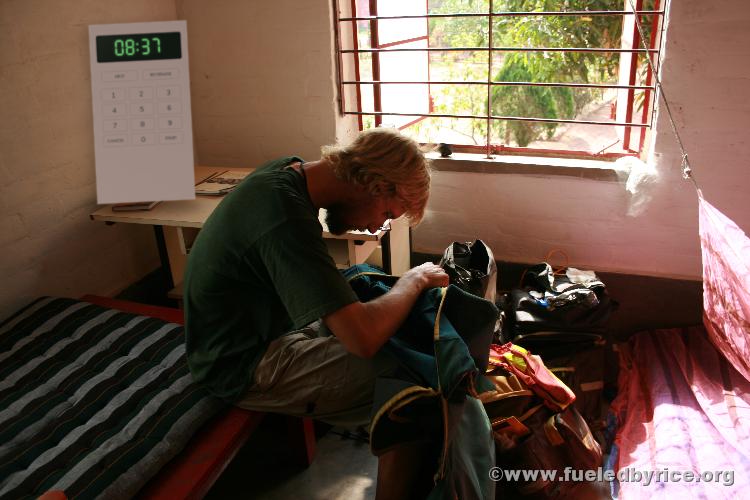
8.37
